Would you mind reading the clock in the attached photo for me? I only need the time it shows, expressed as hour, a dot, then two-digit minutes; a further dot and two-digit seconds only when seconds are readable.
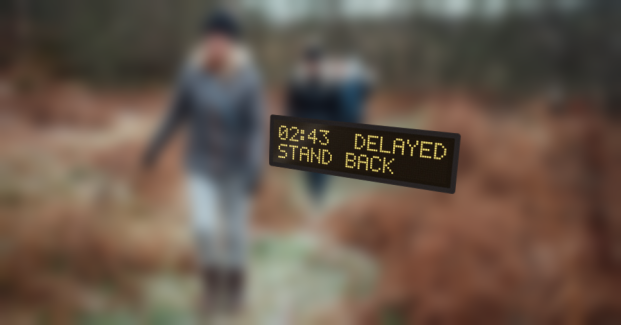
2.43
